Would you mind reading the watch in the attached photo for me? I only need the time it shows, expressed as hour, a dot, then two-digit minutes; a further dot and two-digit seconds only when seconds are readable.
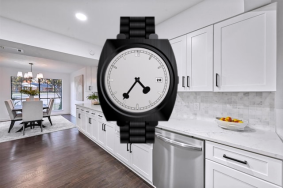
4.36
